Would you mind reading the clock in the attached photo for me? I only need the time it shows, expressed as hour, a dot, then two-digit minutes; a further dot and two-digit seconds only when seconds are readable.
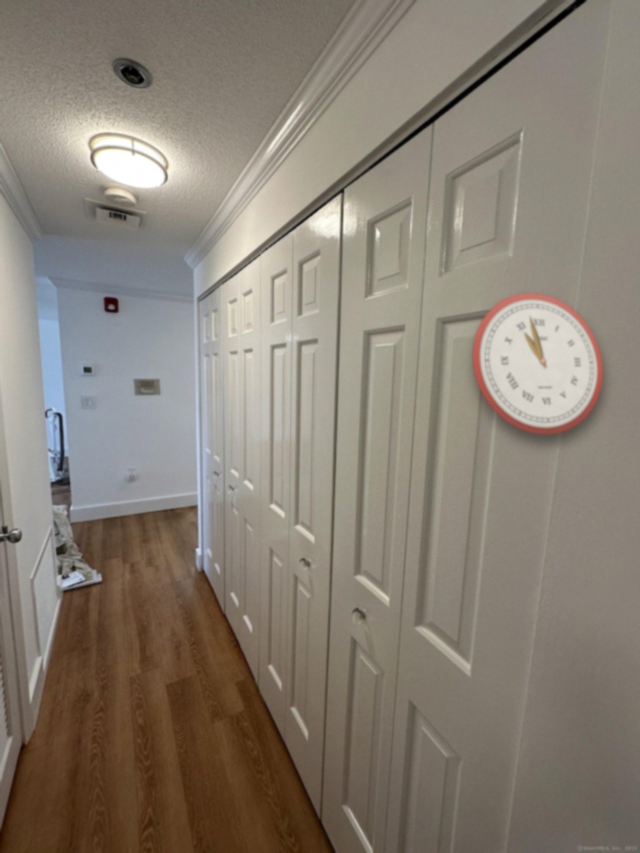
10.58
